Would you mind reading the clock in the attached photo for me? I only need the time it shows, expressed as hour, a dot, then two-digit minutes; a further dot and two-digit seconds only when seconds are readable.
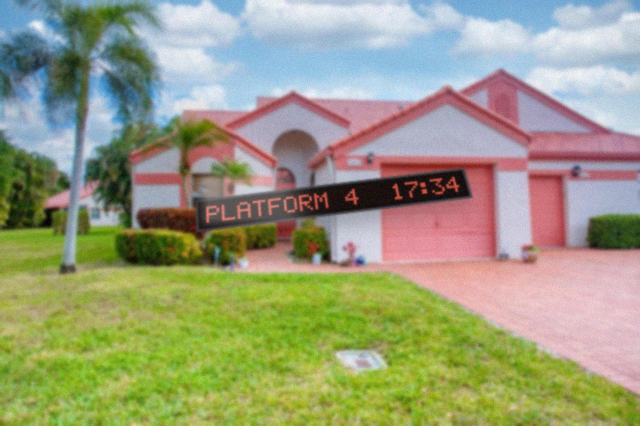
17.34
